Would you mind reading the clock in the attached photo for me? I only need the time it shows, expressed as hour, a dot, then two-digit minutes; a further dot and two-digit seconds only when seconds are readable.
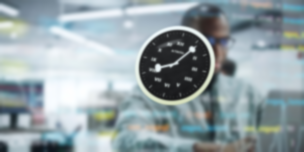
8.06
